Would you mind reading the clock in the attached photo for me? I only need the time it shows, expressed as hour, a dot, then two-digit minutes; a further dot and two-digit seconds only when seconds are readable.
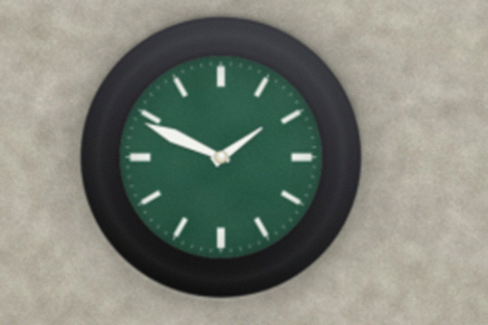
1.49
